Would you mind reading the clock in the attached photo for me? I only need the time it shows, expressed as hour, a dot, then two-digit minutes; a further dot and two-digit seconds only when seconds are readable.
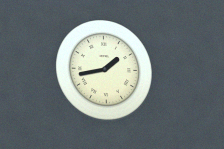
1.43
